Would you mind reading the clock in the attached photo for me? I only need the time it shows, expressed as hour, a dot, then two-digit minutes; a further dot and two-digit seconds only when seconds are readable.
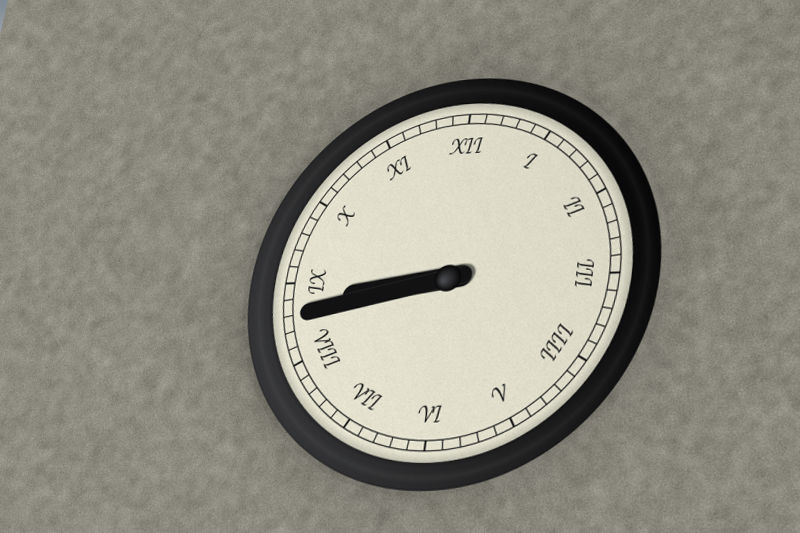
8.43
